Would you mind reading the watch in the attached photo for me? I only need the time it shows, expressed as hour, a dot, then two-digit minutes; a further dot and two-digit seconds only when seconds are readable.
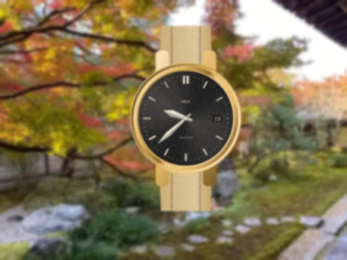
9.38
